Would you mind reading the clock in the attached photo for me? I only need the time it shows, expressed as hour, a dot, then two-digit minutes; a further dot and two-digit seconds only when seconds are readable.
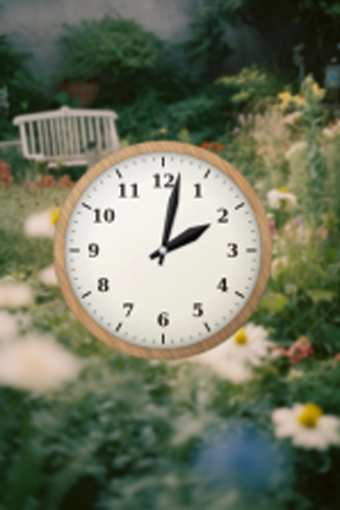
2.02
